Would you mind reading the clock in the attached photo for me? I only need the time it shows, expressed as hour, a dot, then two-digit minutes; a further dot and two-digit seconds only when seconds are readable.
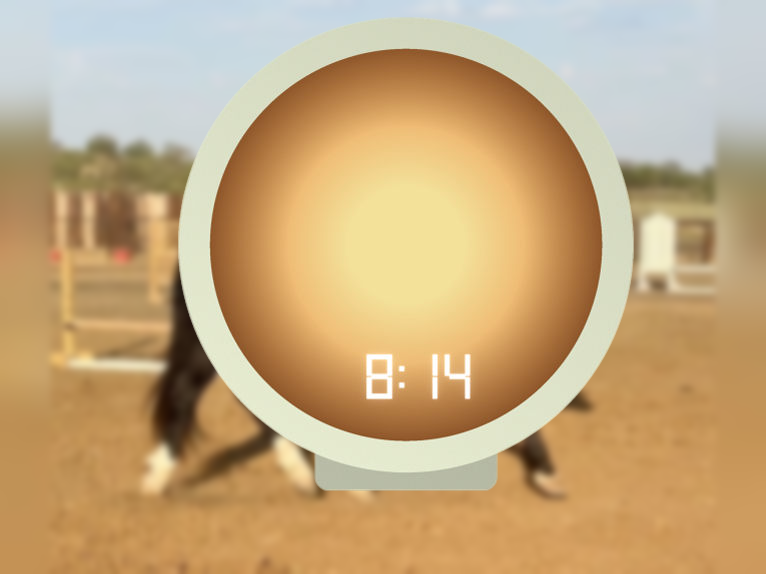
8.14
